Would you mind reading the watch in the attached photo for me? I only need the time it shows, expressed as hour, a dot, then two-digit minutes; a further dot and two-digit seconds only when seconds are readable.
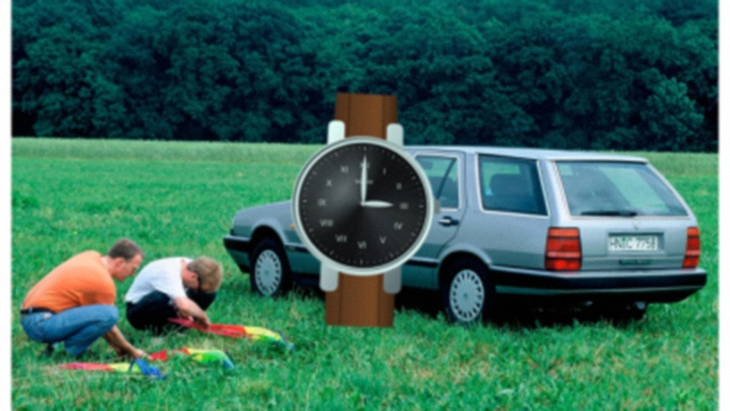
3.00
